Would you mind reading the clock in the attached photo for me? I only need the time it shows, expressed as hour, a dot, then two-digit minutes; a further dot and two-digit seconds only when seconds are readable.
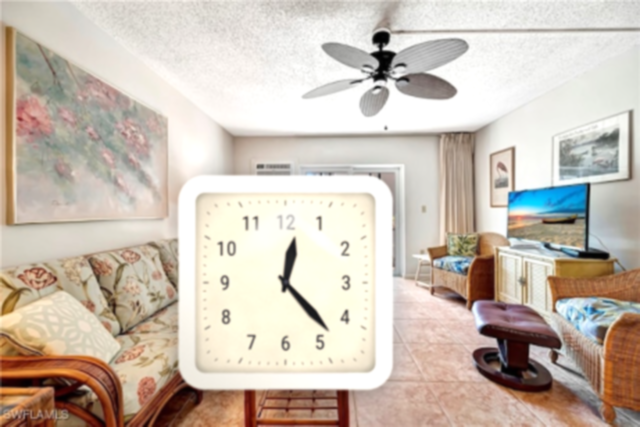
12.23
